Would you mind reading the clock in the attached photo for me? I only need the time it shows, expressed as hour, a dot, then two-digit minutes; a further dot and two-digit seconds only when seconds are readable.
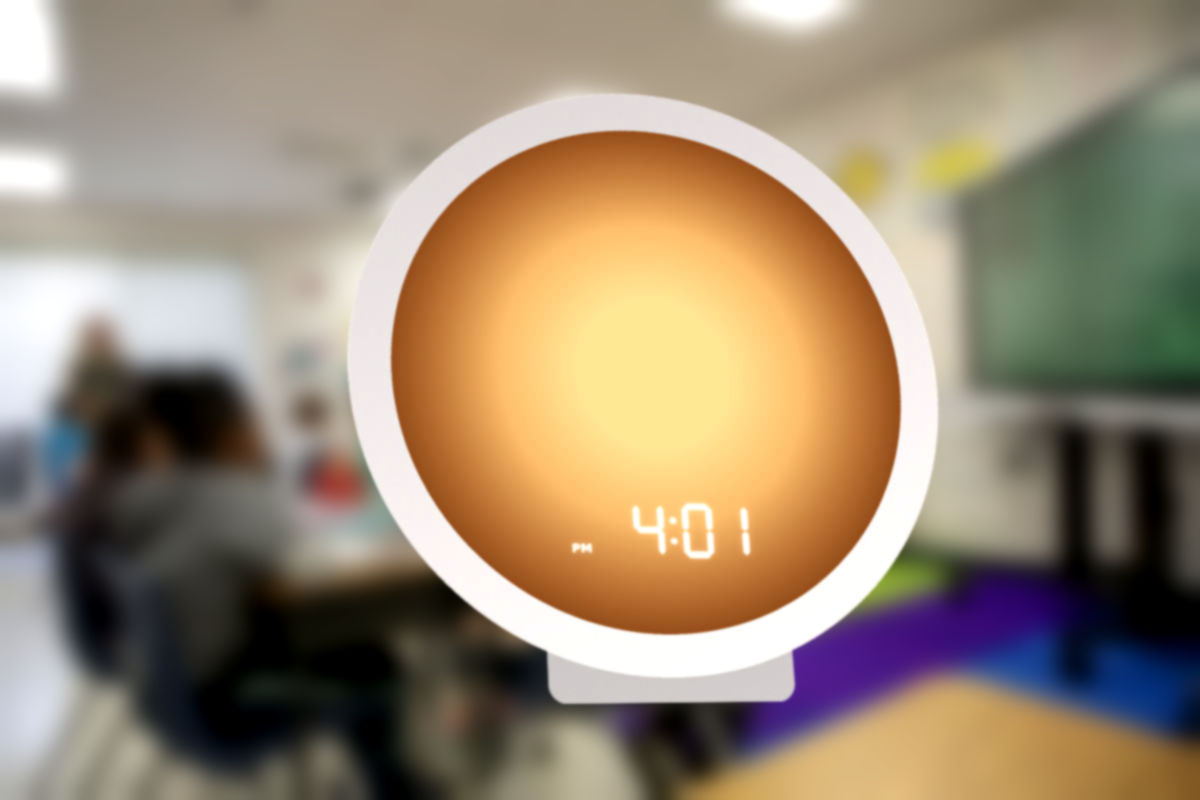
4.01
